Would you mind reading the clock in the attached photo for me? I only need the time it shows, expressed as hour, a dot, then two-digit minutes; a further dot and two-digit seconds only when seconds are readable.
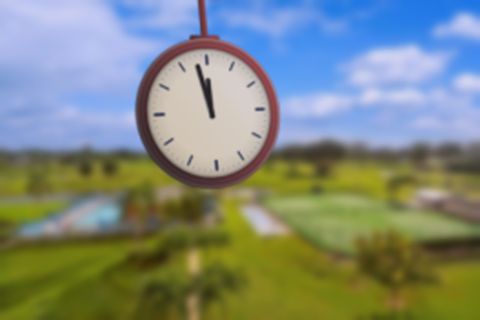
11.58
